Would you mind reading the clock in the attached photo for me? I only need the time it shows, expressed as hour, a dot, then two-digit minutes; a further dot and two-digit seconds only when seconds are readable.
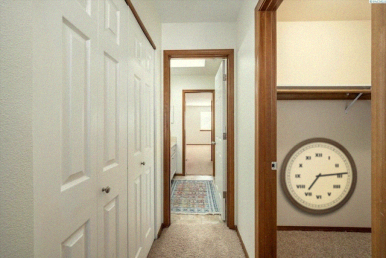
7.14
